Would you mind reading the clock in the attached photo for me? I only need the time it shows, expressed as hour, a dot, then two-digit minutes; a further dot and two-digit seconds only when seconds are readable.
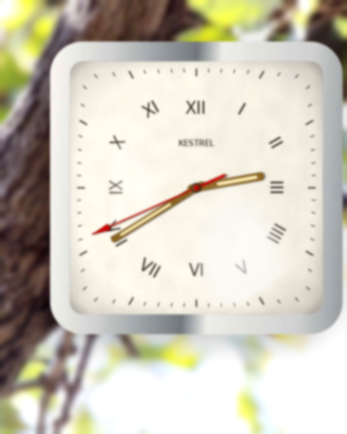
2.39.41
